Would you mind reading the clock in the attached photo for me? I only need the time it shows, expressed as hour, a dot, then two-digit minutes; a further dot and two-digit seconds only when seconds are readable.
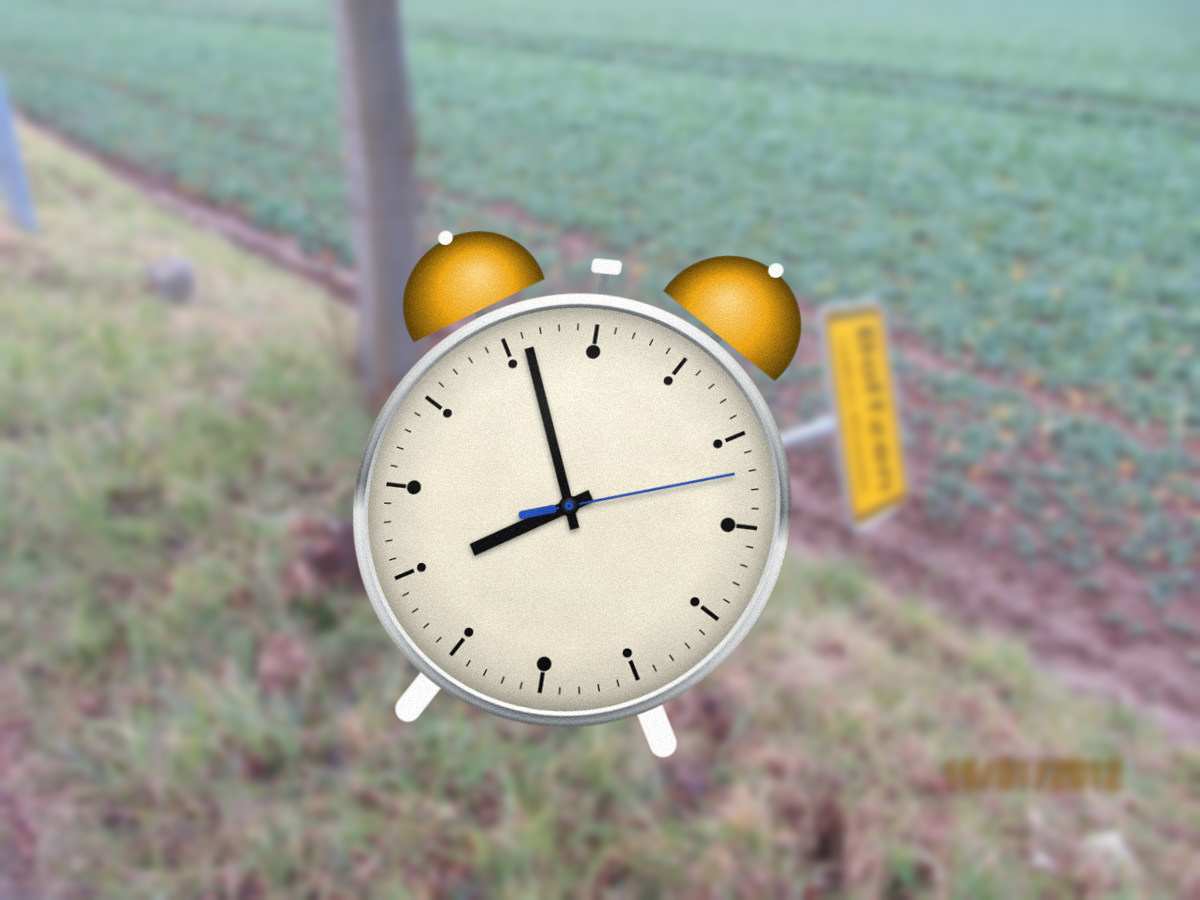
7.56.12
